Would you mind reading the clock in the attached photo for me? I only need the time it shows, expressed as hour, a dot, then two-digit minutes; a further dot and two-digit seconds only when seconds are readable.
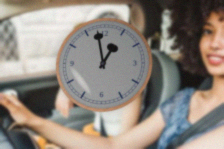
12.58
